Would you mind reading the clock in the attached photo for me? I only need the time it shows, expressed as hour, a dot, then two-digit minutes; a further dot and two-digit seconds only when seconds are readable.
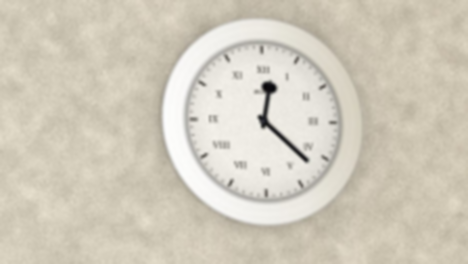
12.22
